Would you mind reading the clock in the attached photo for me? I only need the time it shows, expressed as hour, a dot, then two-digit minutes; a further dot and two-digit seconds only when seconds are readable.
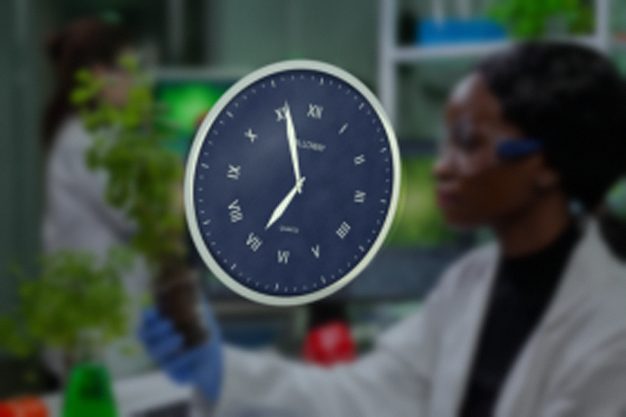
6.56
